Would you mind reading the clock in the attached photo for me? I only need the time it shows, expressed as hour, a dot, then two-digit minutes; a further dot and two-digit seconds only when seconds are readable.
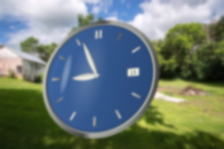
8.56
